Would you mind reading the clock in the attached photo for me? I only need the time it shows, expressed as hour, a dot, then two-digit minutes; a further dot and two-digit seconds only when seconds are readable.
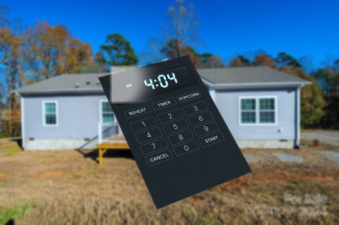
4.04
